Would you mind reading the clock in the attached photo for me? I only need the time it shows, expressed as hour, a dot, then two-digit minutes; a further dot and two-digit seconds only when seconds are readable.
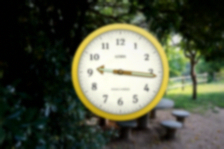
9.16
